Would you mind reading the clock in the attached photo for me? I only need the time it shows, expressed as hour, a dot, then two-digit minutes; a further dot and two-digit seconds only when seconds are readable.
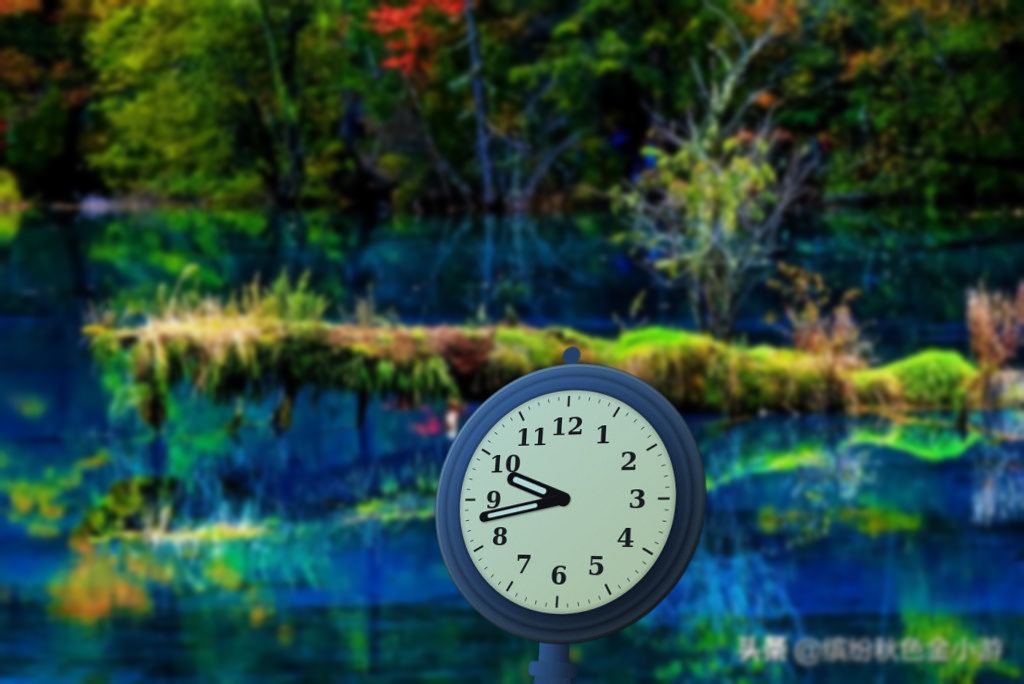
9.43
